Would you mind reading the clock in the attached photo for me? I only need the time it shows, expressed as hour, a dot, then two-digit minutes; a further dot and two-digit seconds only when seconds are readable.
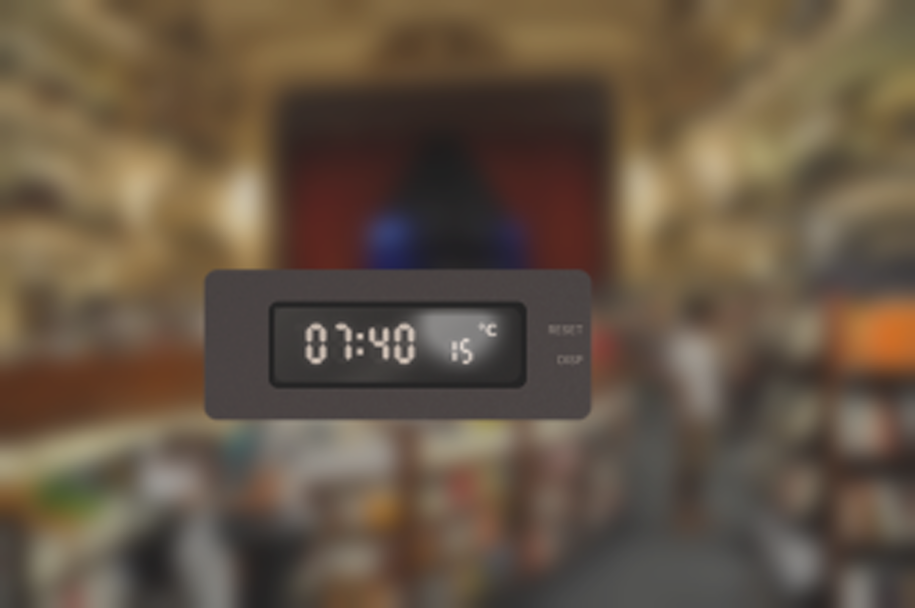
7.40
